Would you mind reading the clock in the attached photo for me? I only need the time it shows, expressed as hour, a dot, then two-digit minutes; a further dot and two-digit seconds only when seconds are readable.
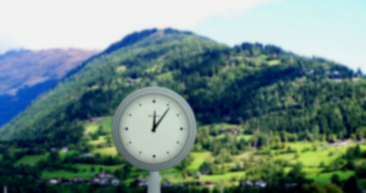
12.06
